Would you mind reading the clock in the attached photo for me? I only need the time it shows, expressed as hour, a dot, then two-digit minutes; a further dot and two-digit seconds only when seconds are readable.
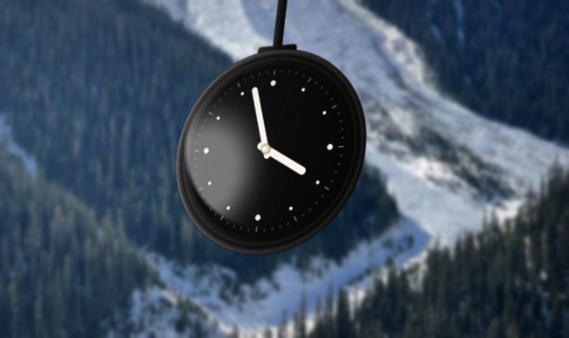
3.57
